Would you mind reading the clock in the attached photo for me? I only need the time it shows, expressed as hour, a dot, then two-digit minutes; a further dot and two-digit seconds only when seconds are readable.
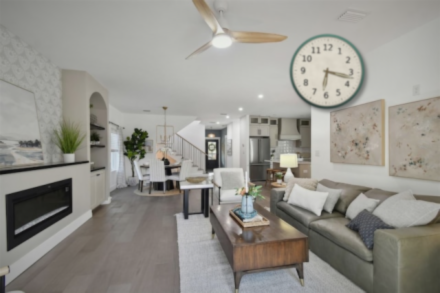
6.17
